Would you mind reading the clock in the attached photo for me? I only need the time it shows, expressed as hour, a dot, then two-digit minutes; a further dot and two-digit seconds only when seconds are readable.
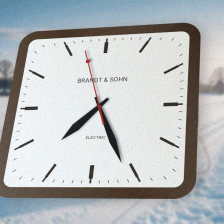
7.25.57
